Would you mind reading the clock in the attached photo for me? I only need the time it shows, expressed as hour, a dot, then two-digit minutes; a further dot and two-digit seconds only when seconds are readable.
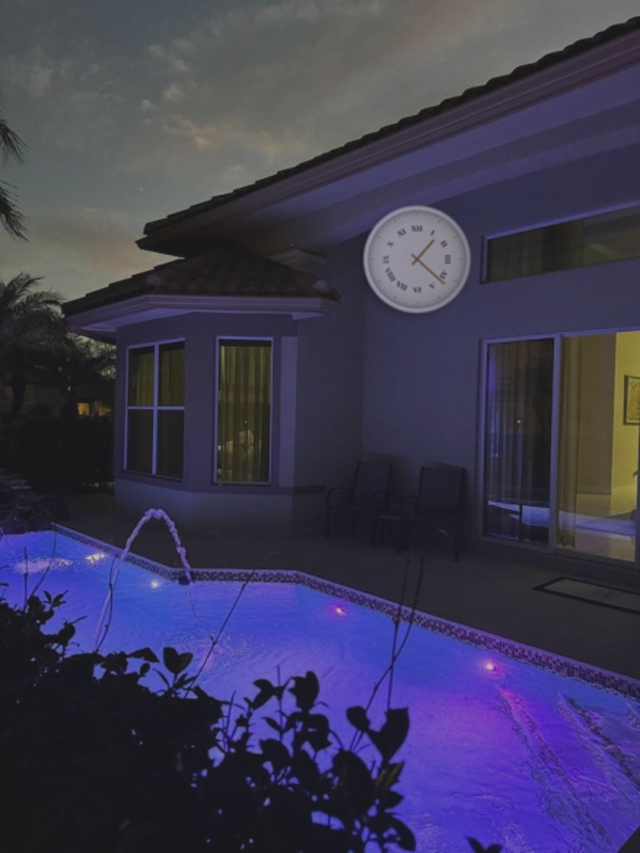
1.22
